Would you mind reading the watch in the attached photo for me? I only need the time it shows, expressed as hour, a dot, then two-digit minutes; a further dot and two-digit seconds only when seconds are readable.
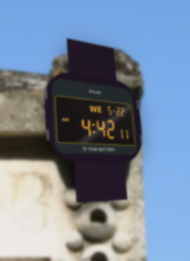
4.42.11
